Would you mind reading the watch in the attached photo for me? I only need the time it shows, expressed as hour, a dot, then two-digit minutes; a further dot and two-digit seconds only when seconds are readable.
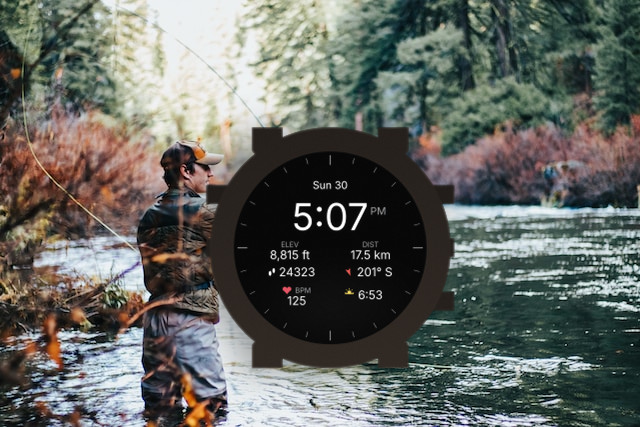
5.07
